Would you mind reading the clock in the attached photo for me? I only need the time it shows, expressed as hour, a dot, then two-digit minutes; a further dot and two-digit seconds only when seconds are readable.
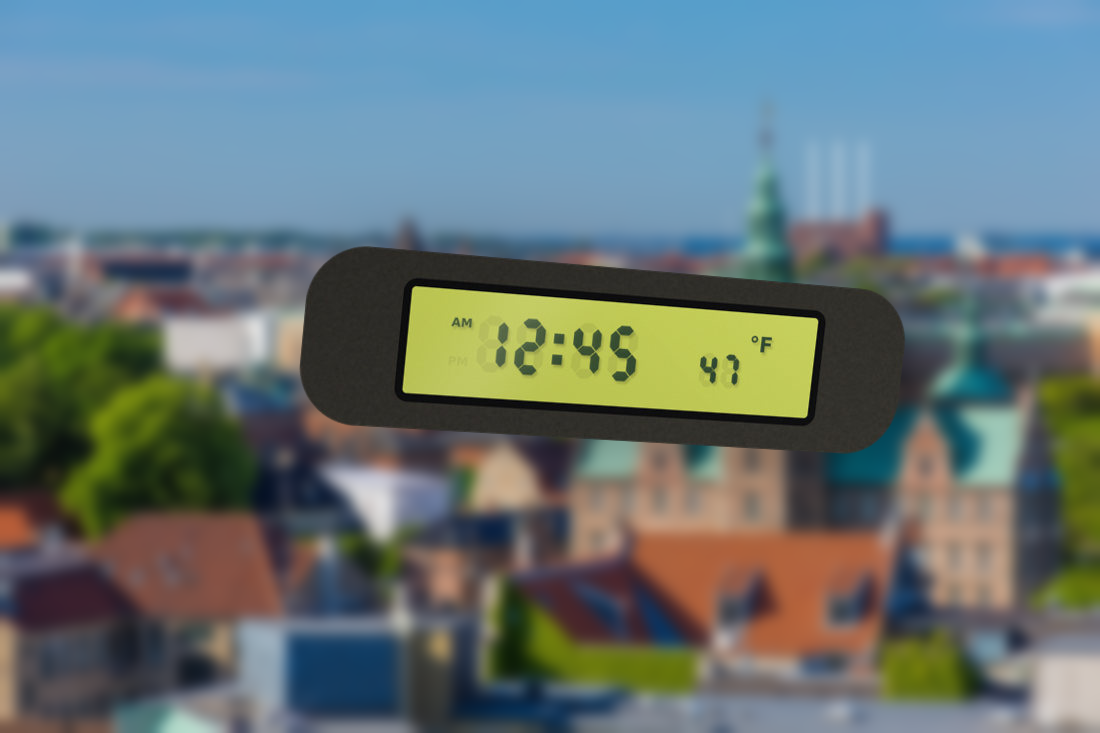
12.45
